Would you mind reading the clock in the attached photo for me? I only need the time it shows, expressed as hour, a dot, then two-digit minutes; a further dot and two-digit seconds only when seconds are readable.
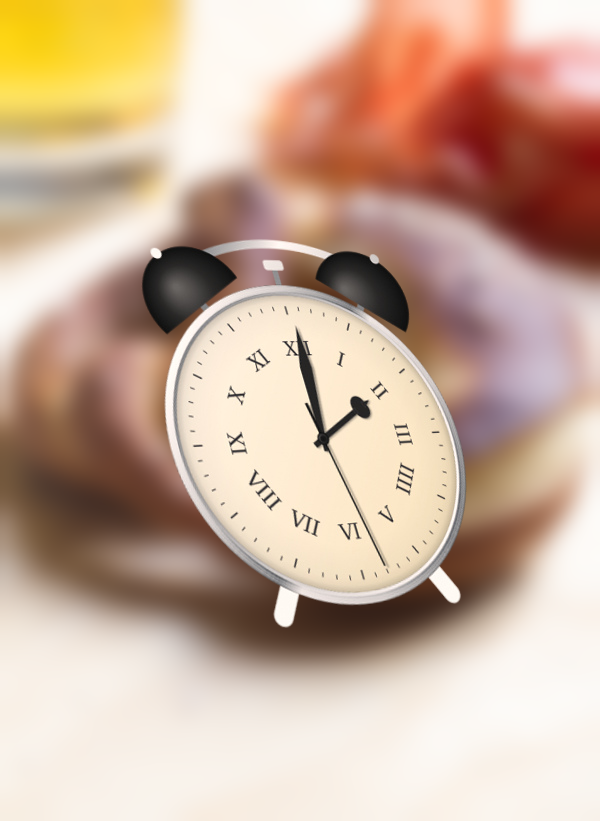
2.00.28
